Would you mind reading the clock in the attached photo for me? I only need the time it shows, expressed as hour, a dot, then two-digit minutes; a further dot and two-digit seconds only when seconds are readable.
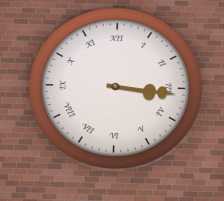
3.16
